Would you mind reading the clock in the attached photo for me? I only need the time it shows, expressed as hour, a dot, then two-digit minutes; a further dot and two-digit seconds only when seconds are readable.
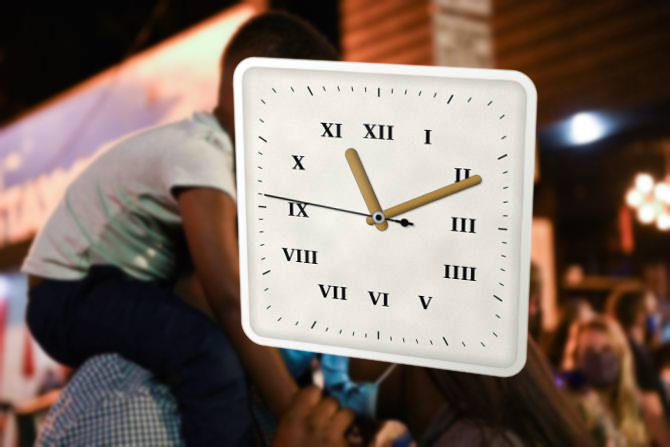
11.10.46
